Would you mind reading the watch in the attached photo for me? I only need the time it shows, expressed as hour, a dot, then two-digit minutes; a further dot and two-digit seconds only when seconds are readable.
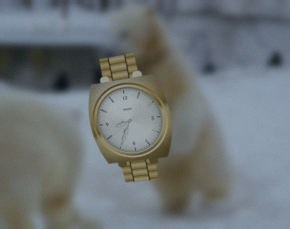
8.35
